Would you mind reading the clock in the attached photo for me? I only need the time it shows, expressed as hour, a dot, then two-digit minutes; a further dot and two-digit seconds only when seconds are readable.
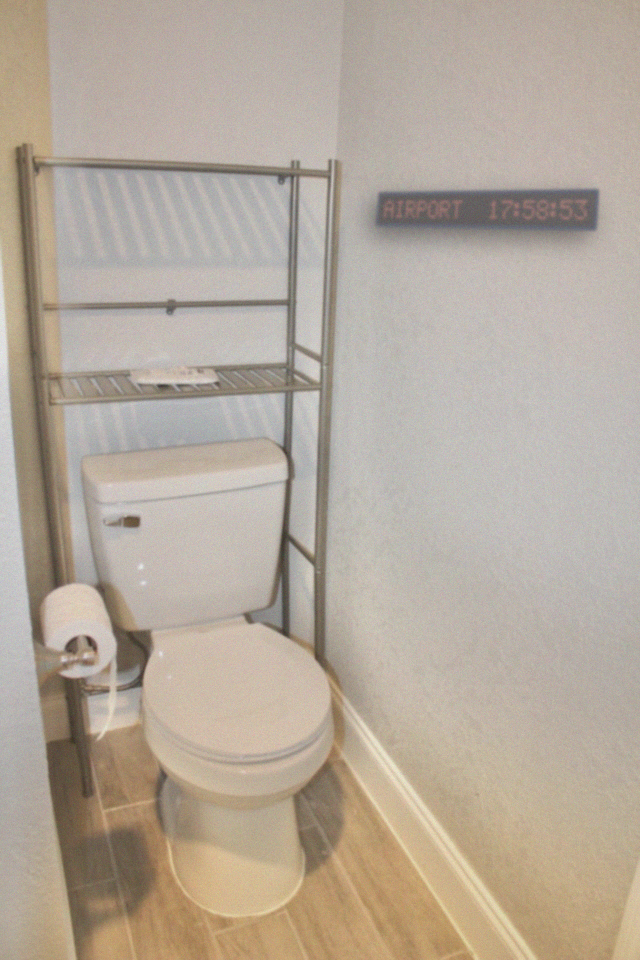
17.58.53
